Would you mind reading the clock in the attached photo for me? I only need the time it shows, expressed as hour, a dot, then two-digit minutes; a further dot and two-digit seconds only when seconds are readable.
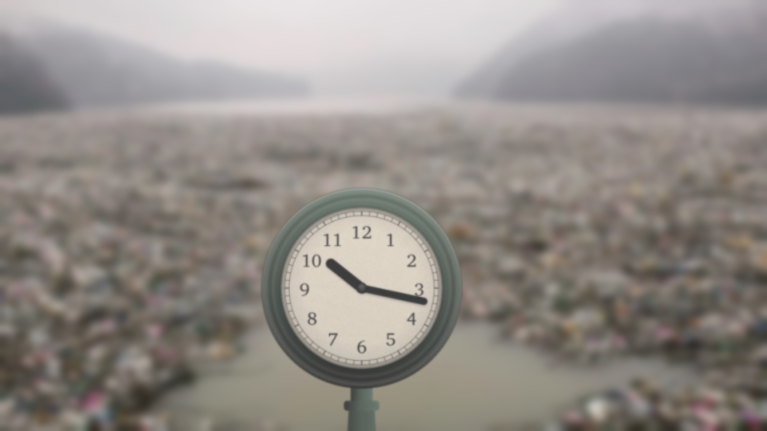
10.17
